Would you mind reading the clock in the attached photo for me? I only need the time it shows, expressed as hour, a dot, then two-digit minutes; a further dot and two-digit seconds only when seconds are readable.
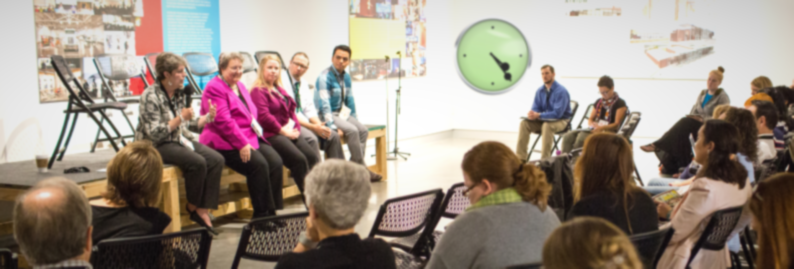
4.24
